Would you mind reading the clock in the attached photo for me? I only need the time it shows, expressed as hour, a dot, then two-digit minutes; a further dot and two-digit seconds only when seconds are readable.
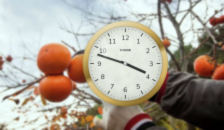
3.48
